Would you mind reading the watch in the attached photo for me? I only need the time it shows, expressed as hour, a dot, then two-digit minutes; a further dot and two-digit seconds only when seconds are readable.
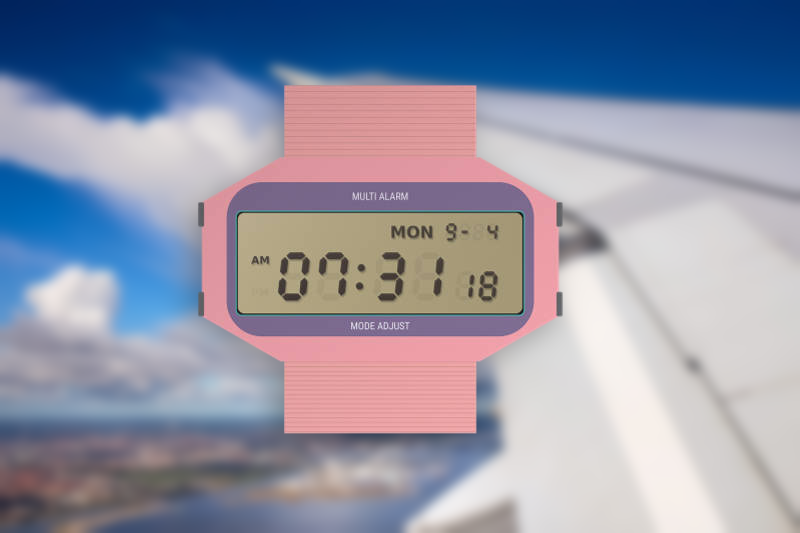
7.31.18
